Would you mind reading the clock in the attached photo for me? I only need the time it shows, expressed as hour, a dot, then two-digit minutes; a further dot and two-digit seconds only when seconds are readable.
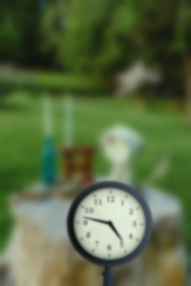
4.47
